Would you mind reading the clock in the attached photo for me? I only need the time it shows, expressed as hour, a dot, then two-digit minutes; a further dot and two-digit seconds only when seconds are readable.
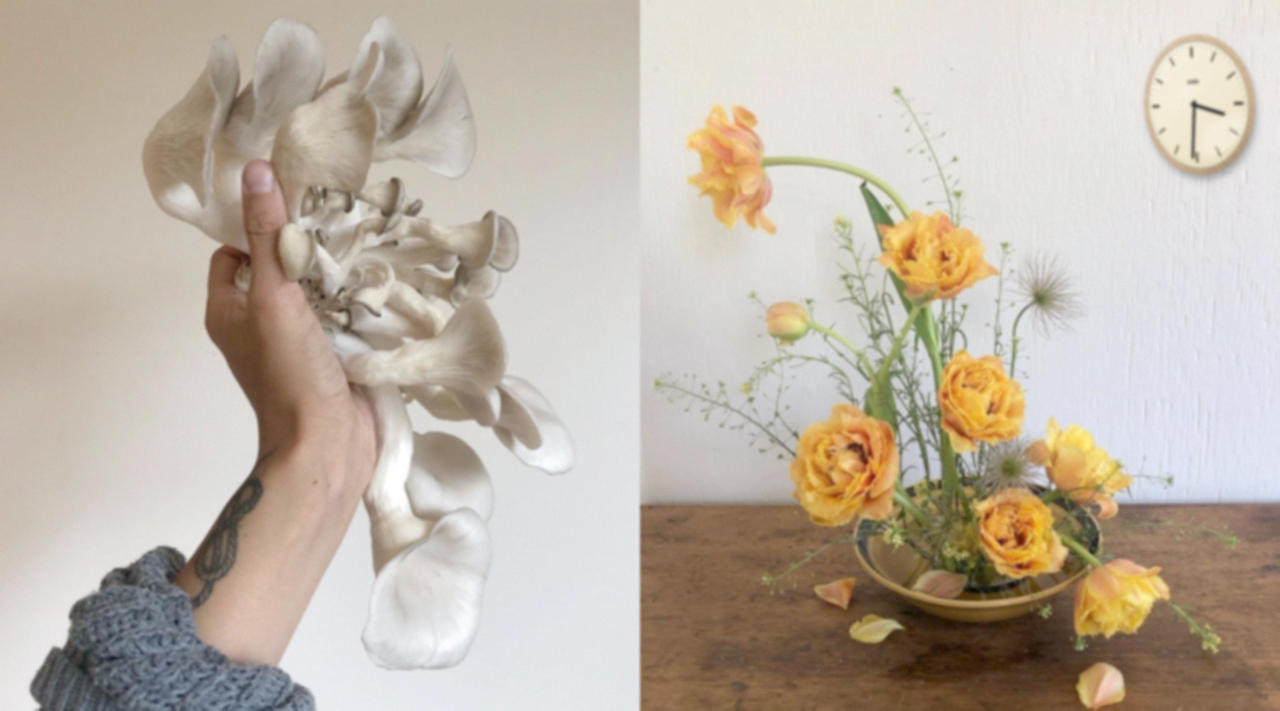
3.31
